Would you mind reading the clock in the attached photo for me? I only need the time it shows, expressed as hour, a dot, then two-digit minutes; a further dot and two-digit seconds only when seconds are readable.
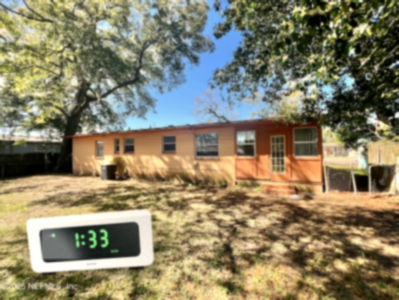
1.33
